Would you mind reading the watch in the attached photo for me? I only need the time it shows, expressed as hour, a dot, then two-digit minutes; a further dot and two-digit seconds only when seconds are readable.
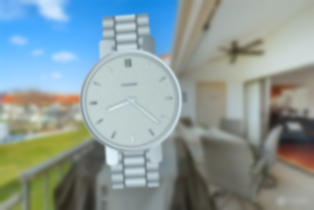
8.22
